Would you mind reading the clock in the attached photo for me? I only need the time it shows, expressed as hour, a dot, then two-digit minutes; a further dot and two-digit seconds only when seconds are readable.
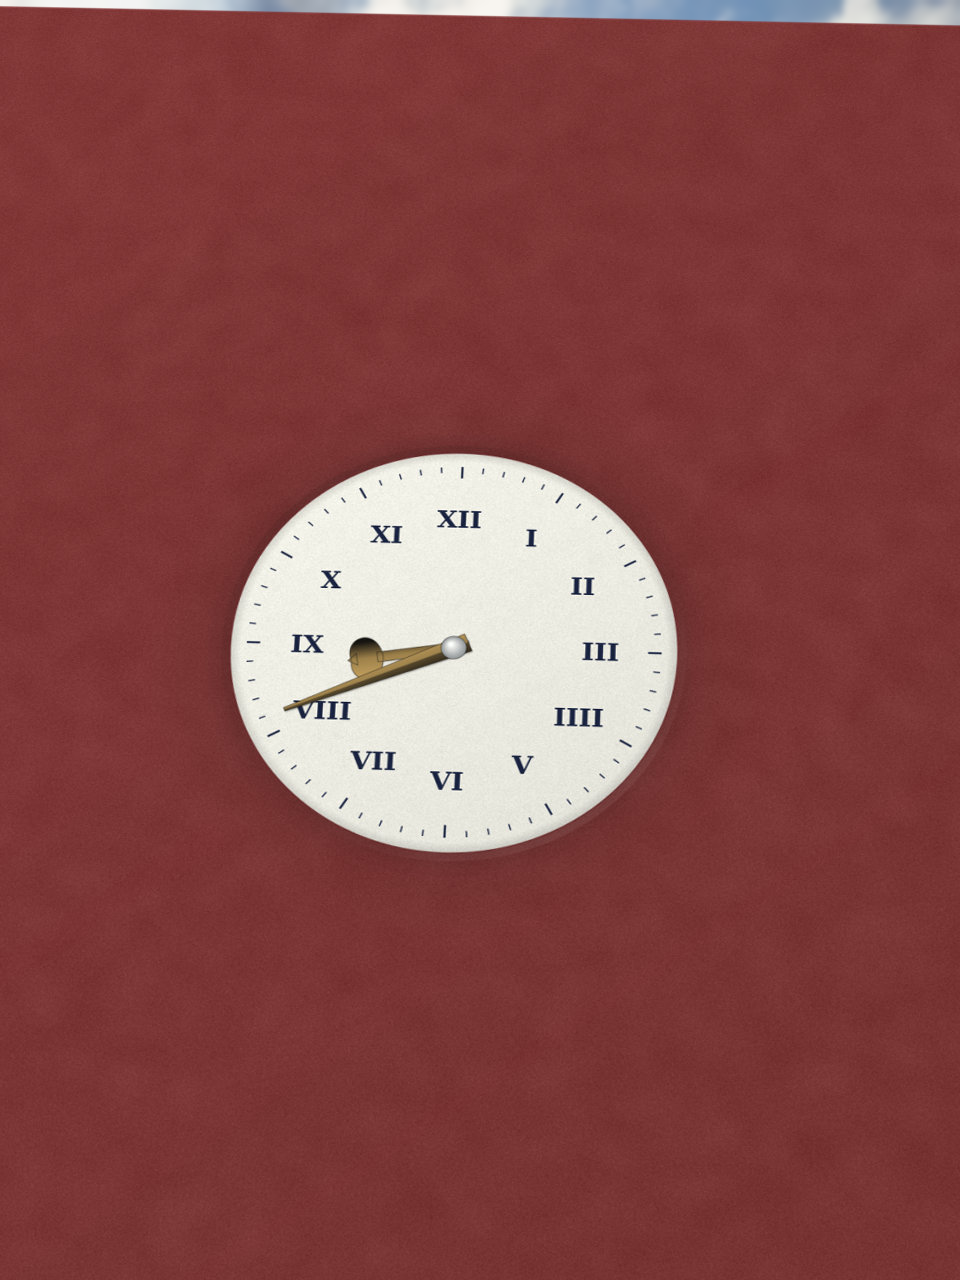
8.41
